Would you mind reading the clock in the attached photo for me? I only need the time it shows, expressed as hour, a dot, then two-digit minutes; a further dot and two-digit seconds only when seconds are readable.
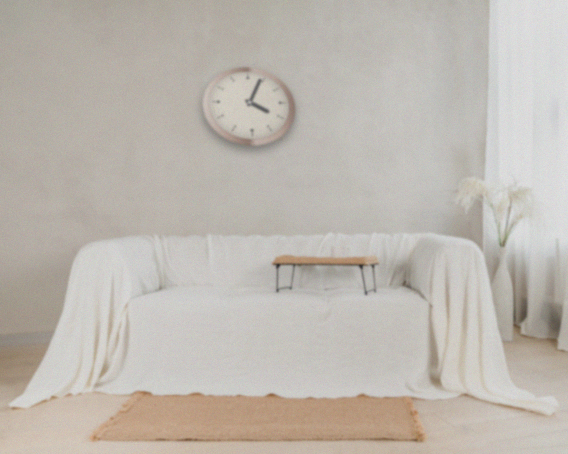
4.04
